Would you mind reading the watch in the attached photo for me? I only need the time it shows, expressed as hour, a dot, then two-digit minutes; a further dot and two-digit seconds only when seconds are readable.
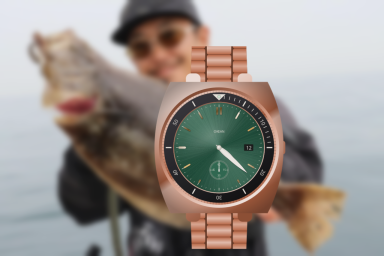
4.22
